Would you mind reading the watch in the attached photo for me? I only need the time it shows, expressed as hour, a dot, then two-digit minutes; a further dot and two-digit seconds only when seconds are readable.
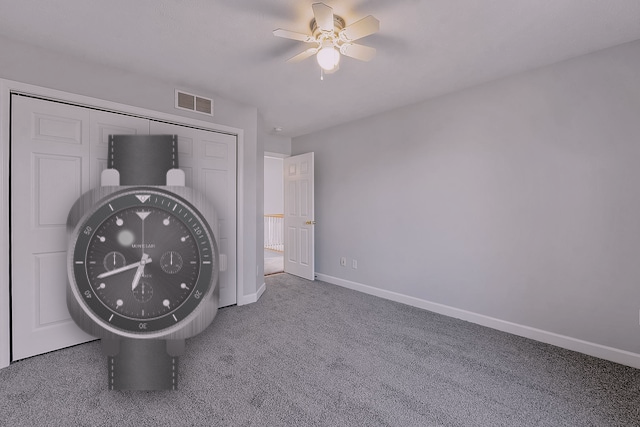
6.42
